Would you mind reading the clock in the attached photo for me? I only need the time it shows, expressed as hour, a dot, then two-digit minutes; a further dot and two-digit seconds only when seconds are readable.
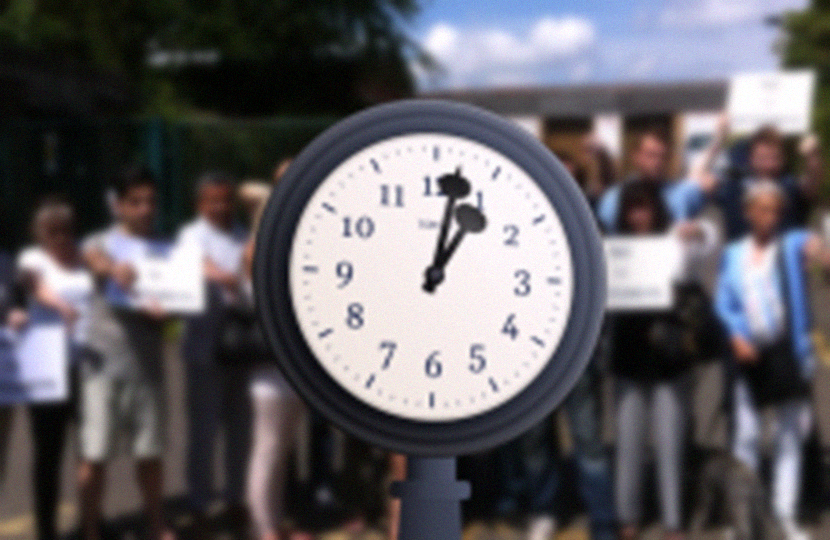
1.02
